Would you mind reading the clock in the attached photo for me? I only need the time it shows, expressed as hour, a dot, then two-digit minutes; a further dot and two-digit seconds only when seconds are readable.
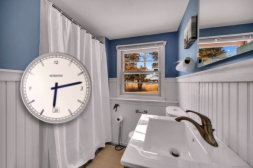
6.13
